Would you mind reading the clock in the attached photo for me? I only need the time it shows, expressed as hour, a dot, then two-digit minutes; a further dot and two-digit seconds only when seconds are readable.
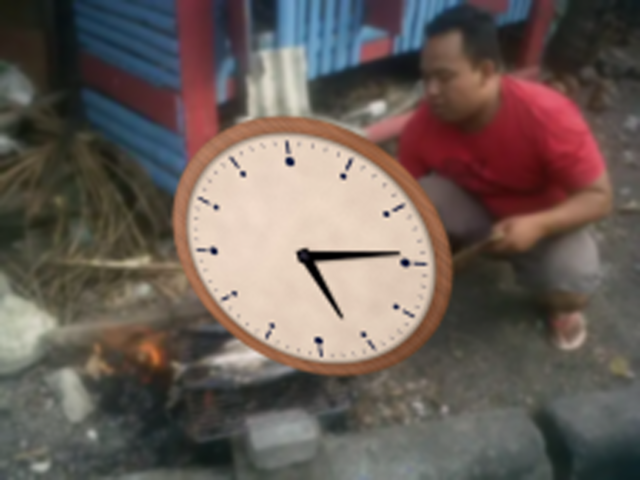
5.14
